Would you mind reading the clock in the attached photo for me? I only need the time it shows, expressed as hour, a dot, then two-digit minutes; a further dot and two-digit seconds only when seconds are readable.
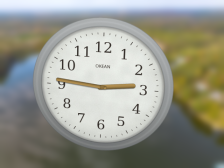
2.46
